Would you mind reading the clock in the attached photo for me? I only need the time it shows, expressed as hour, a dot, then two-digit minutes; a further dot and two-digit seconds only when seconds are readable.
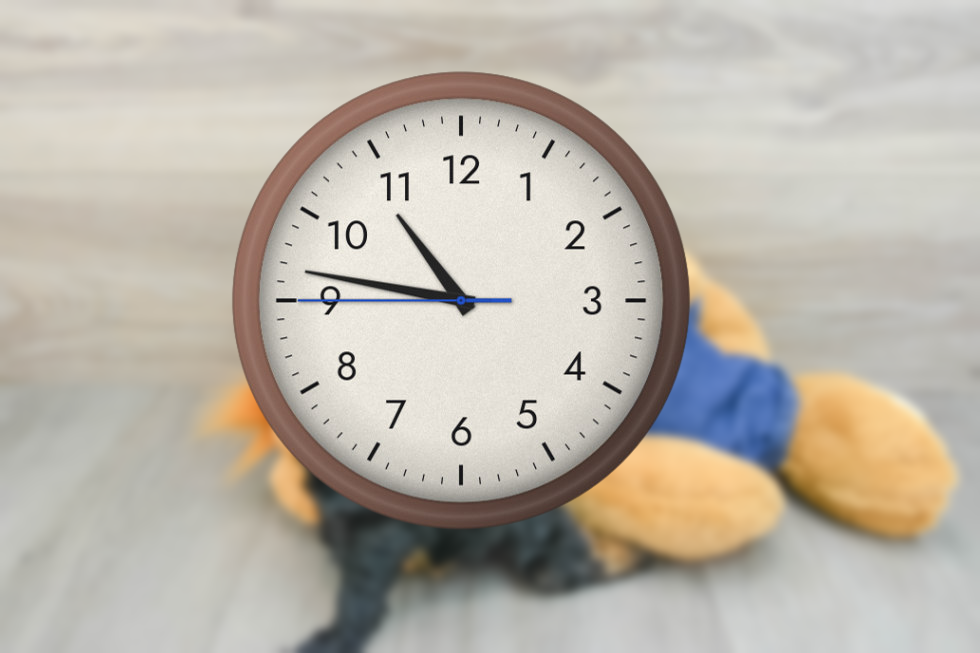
10.46.45
